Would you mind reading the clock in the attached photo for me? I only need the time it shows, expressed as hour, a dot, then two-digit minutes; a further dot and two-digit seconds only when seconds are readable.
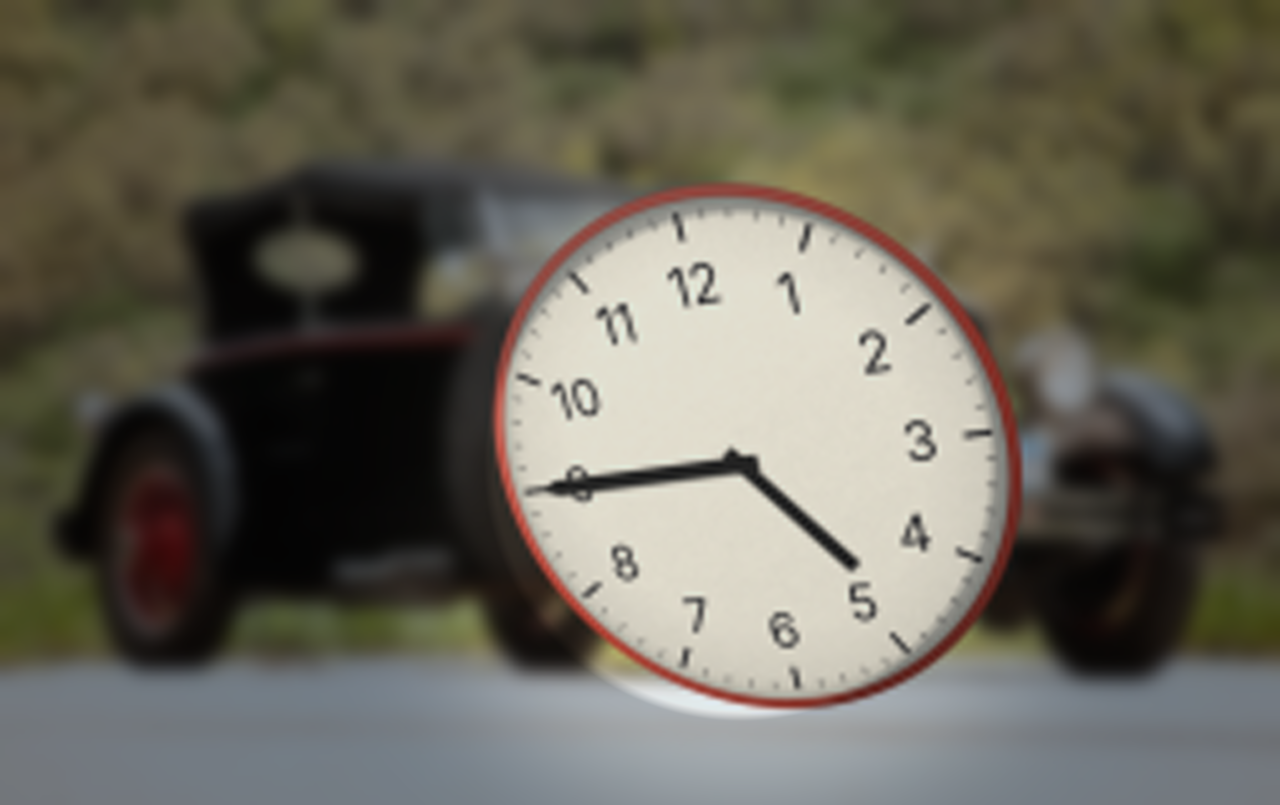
4.45
